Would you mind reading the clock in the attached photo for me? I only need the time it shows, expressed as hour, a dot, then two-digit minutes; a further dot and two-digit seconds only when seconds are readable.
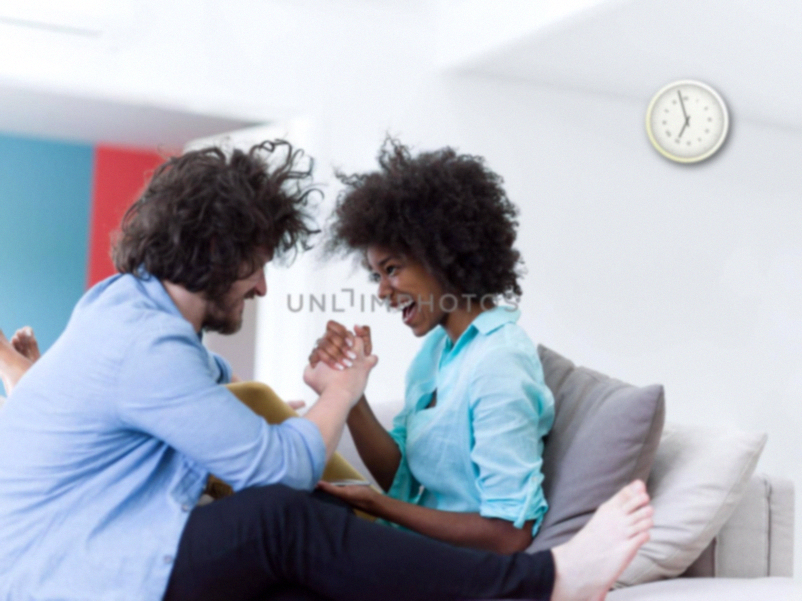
6.58
